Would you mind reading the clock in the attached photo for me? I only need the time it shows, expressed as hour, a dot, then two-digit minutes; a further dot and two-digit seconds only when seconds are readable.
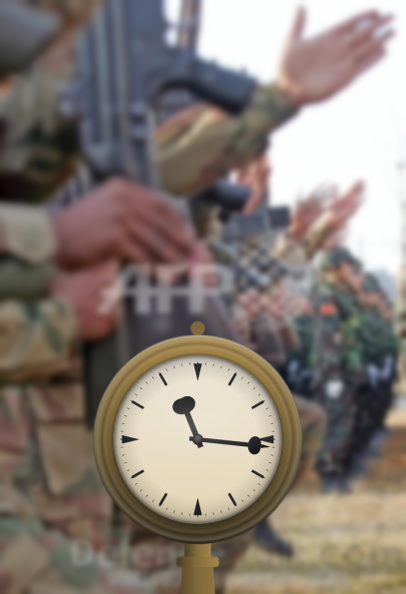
11.16
